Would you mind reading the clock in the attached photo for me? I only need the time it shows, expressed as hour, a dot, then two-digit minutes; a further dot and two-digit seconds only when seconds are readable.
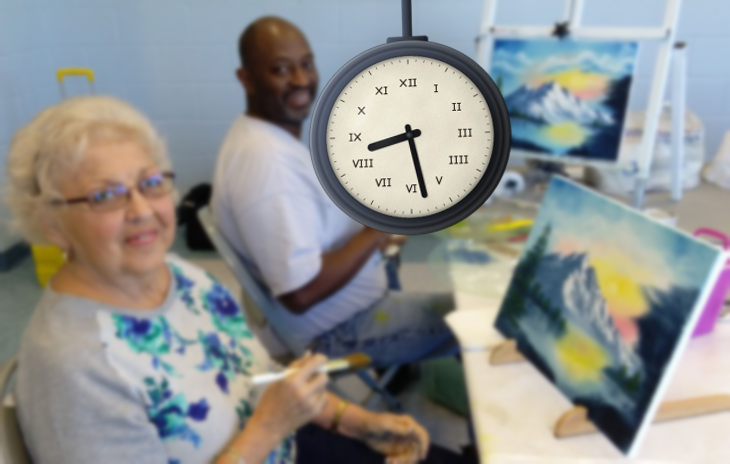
8.28
